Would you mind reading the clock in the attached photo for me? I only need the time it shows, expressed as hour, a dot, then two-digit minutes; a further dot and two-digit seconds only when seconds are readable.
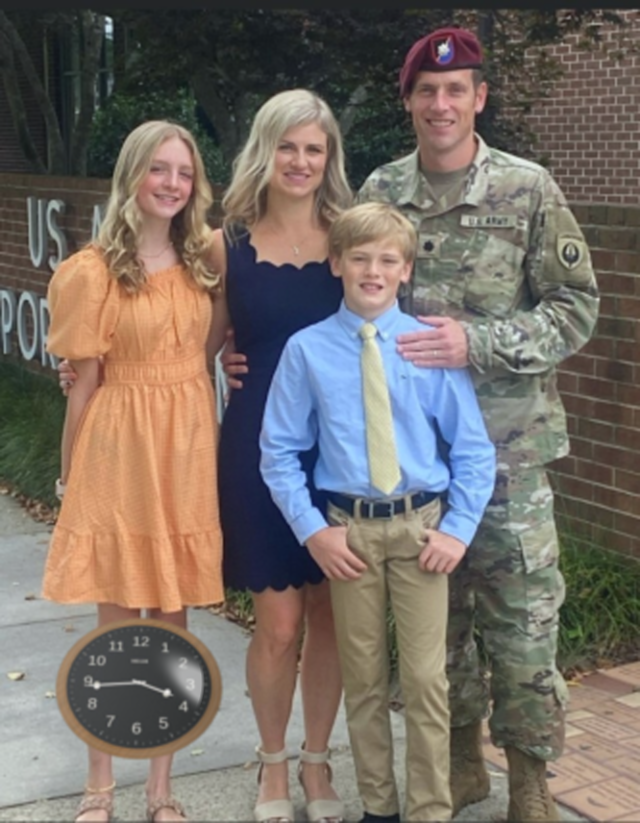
3.44
